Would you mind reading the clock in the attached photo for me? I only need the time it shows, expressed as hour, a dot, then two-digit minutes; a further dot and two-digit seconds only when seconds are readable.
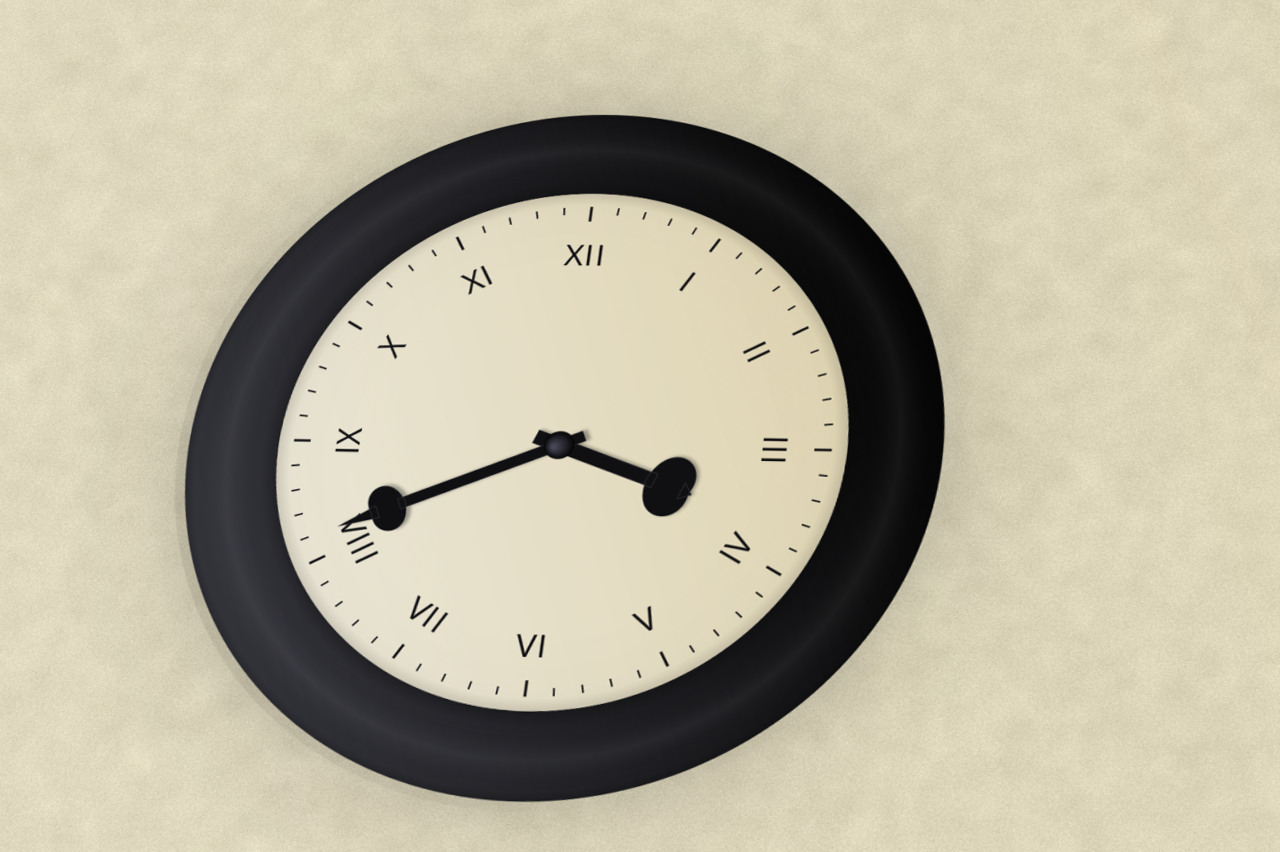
3.41
